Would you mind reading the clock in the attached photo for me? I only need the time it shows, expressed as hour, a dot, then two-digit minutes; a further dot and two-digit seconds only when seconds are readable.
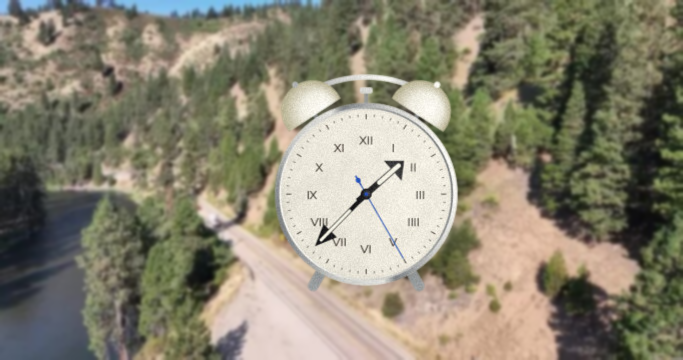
1.37.25
